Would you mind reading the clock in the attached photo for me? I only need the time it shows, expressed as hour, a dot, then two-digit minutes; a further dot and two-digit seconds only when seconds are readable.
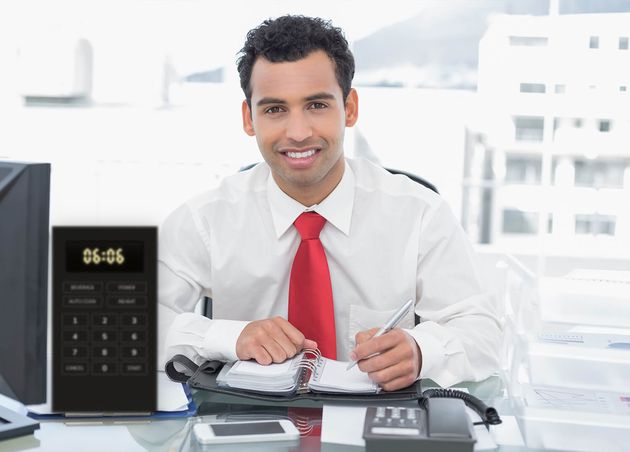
6.06
